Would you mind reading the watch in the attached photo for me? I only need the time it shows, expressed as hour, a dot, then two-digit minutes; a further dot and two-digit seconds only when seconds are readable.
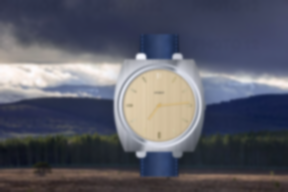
7.14
